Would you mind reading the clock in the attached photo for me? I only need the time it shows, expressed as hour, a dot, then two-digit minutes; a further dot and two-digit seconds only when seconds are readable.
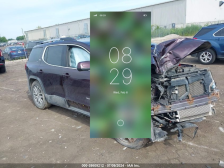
8.29
